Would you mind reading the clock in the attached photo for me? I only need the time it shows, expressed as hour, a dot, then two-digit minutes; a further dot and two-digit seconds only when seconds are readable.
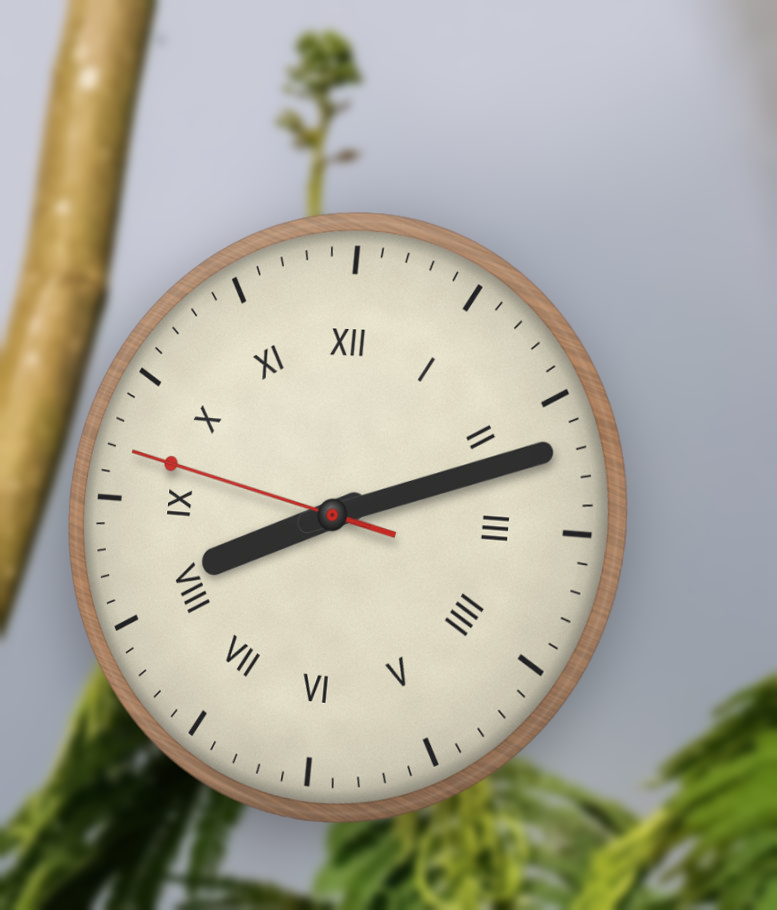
8.11.47
